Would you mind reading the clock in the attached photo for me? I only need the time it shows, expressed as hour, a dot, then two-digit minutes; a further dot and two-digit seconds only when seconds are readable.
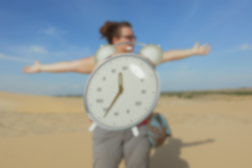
11.34
